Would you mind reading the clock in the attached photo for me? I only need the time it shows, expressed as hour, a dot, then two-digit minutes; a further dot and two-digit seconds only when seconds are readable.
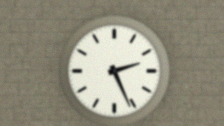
2.26
